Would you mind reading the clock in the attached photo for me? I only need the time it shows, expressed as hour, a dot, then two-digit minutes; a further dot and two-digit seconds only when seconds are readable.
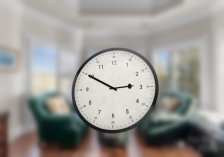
2.50
